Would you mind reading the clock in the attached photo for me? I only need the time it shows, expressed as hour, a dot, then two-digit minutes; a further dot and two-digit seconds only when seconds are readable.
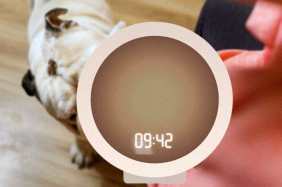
9.42
